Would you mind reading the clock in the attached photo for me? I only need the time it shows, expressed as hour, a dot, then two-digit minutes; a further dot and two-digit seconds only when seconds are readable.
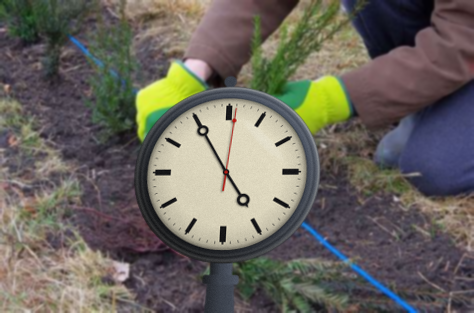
4.55.01
